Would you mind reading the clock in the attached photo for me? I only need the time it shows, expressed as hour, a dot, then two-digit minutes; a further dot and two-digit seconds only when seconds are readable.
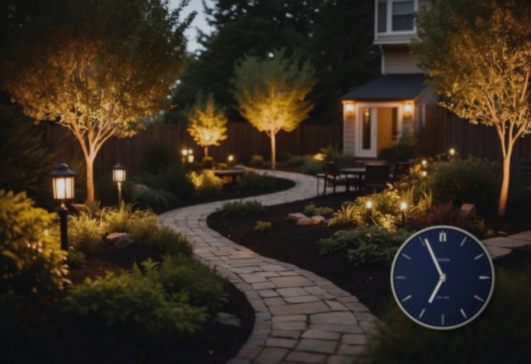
6.56
